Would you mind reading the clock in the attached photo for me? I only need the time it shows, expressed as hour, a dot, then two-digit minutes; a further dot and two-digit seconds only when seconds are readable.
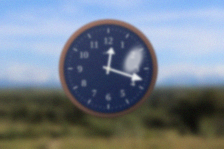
12.18
